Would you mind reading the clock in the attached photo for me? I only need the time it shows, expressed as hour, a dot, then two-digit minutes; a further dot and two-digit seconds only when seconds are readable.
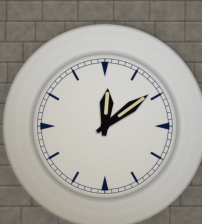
12.09
